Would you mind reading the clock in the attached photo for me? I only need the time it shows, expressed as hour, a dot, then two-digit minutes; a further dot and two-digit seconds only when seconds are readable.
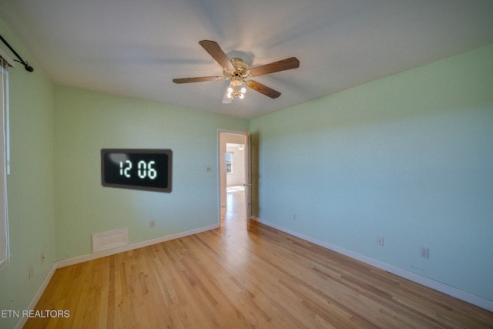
12.06
